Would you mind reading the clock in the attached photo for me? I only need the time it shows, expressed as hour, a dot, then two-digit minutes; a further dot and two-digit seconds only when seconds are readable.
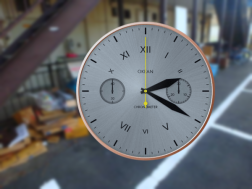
2.20
